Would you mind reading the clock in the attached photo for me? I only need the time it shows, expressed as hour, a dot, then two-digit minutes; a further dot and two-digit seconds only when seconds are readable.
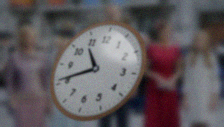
10.41
